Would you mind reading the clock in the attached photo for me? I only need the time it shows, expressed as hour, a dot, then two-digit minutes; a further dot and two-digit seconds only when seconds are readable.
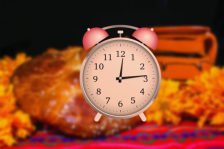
12.14
